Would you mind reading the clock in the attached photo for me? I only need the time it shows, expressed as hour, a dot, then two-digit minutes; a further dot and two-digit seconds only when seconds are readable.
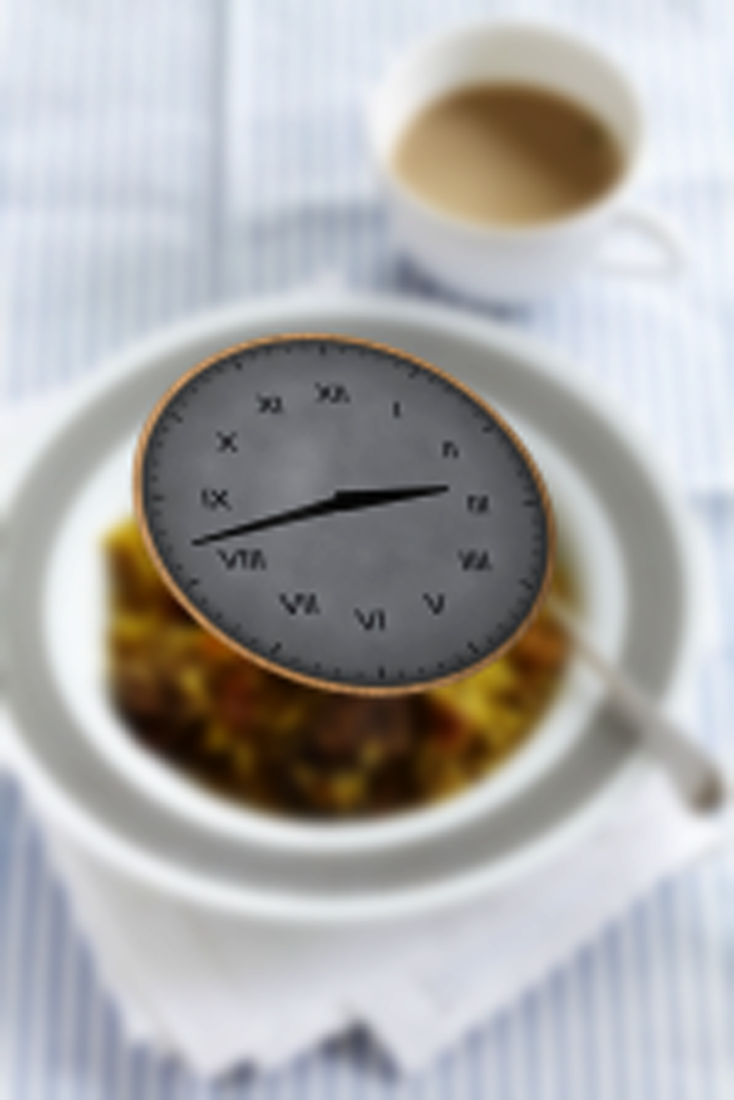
2.42
